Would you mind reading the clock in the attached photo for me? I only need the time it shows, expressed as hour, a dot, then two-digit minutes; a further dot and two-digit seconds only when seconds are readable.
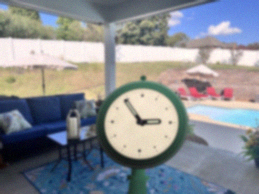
2.54
